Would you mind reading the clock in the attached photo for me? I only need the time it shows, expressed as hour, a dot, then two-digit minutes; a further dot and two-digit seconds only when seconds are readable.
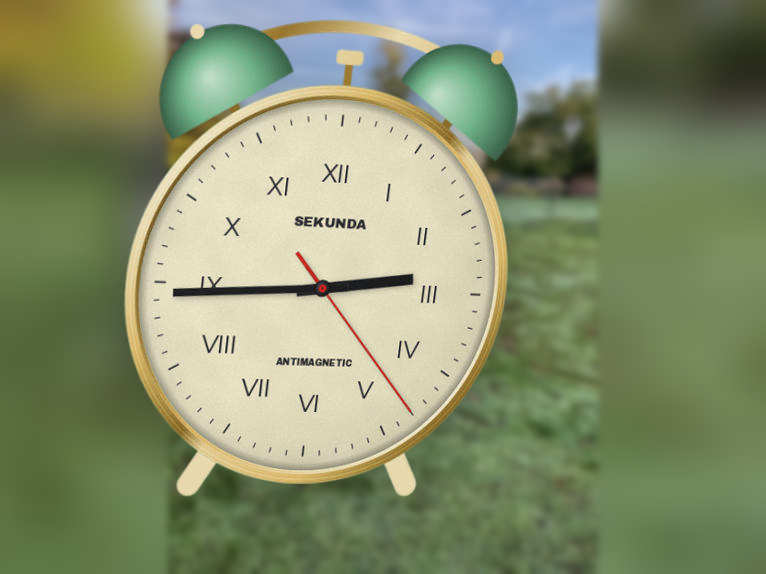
2.44.23
